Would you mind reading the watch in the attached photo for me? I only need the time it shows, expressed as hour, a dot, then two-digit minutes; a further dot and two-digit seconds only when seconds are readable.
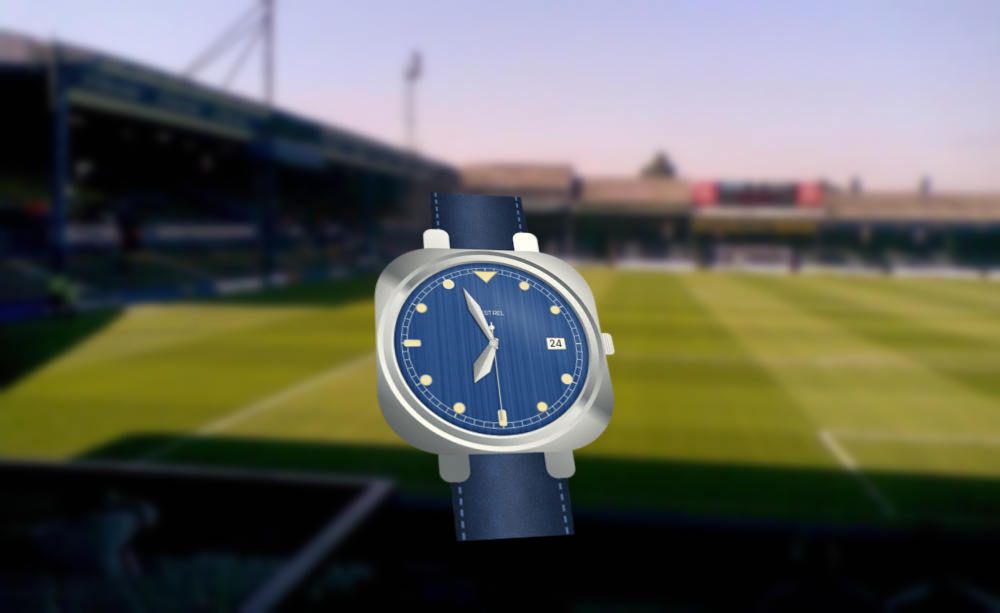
6.56.30
